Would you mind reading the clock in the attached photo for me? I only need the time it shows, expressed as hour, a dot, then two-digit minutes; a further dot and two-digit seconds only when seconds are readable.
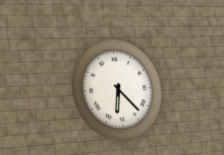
6.23
